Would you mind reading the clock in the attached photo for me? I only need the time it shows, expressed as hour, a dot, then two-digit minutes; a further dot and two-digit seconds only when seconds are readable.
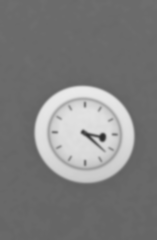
3.22
